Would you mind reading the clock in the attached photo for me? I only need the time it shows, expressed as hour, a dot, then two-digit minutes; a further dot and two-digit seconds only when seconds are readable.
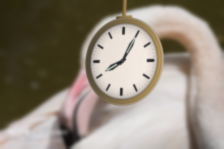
8.05
